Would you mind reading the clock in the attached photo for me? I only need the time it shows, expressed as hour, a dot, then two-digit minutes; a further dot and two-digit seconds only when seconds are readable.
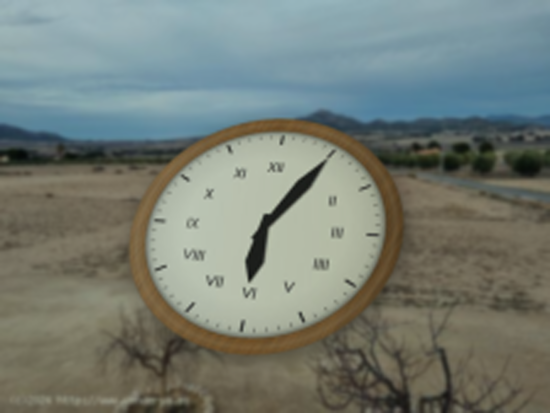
6.05
